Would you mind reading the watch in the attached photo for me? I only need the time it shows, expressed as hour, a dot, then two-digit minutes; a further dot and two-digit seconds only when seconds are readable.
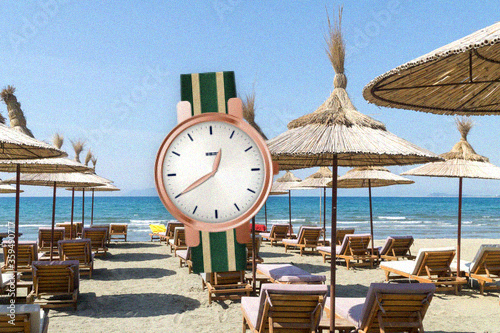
12.40
